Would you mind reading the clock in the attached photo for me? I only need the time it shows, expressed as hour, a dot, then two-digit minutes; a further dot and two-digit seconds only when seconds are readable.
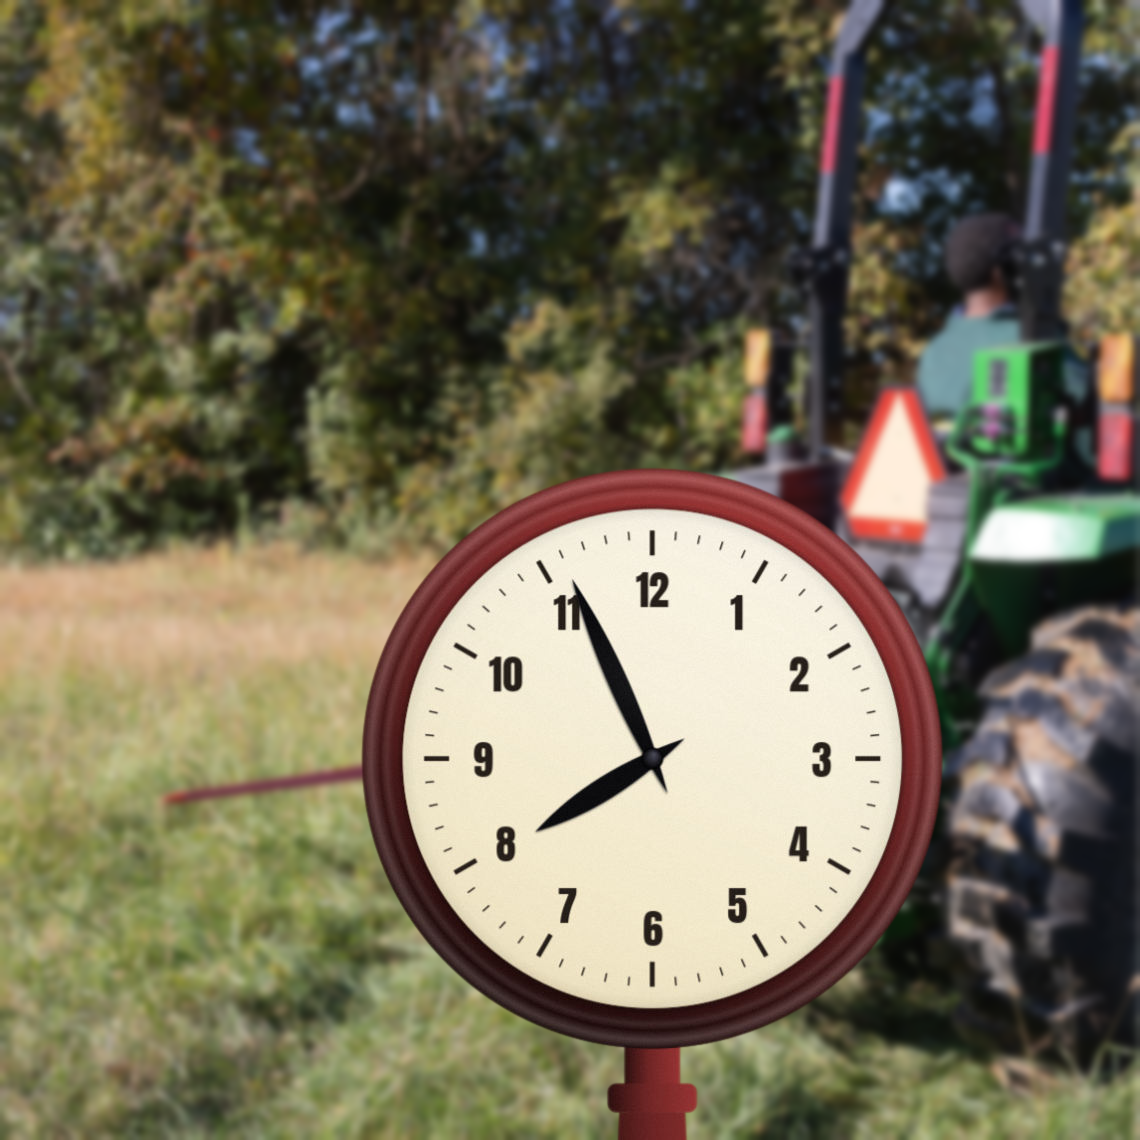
7.56
